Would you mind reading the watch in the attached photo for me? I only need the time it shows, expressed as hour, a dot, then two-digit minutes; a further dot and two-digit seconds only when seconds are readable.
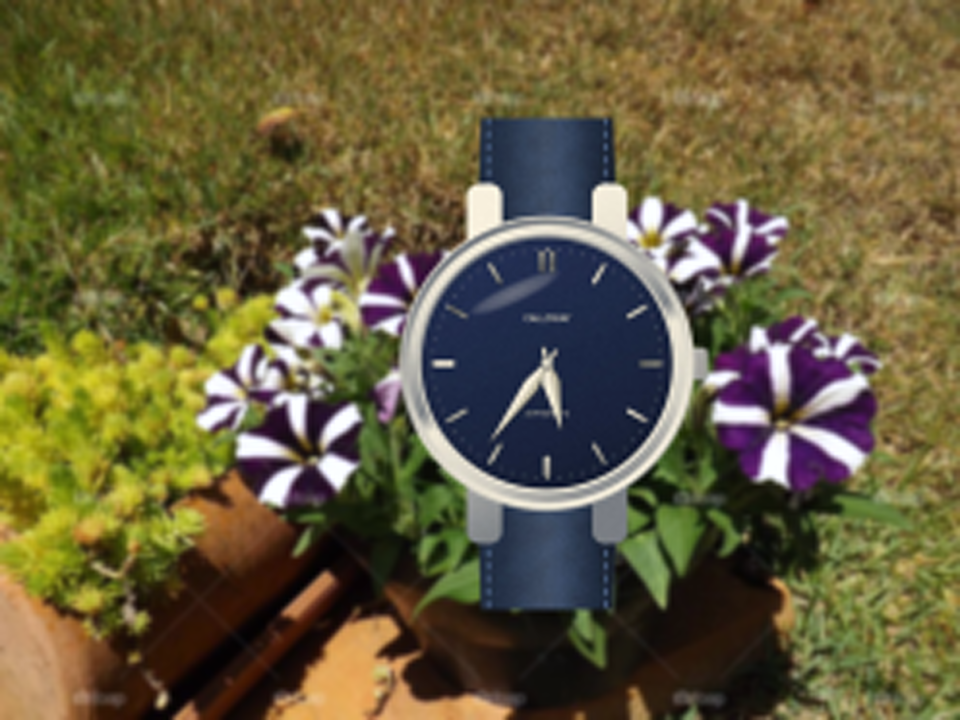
5.36
